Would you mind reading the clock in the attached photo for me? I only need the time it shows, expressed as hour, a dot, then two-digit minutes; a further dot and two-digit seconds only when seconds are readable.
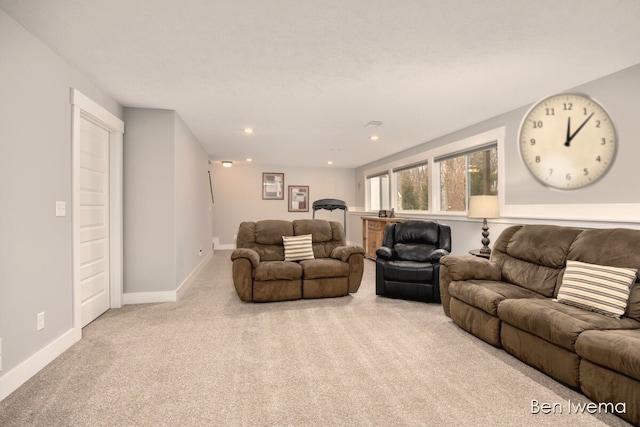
12.07
